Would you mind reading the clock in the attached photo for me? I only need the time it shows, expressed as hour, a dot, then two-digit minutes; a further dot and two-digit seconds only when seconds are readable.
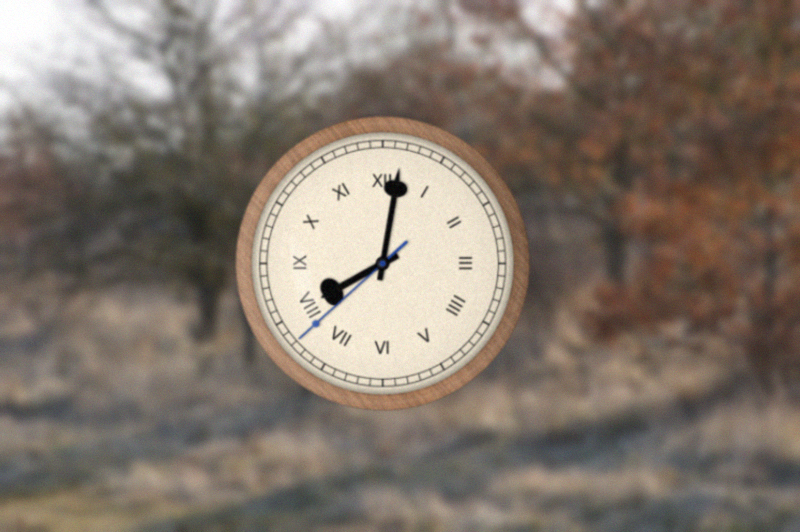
8.01.38
